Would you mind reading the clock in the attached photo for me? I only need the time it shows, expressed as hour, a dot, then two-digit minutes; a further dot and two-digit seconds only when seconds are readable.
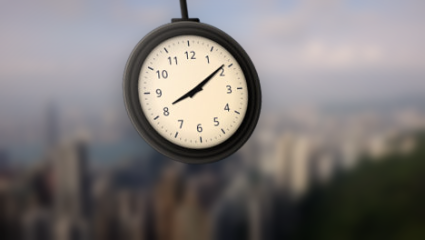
8.09
